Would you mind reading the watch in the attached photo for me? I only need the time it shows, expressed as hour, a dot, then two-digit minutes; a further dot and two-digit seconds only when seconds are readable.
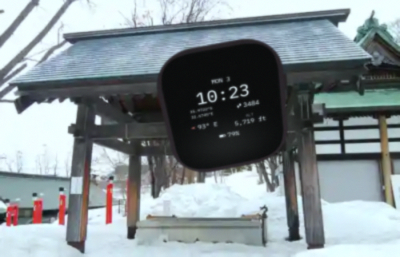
10.23
